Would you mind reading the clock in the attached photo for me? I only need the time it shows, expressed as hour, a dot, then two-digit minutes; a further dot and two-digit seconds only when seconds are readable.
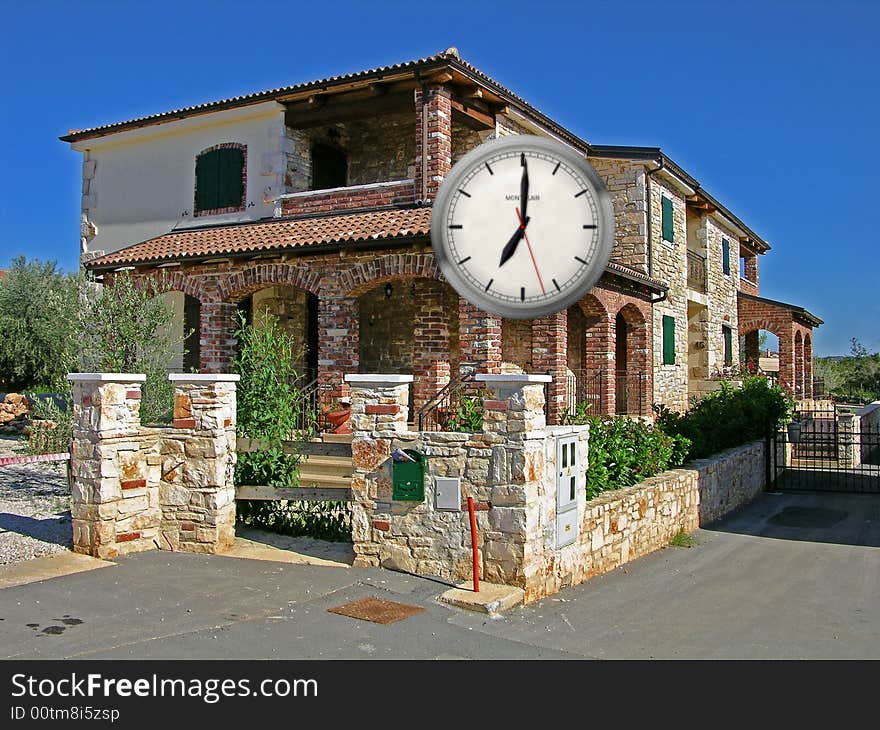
7.00.27
